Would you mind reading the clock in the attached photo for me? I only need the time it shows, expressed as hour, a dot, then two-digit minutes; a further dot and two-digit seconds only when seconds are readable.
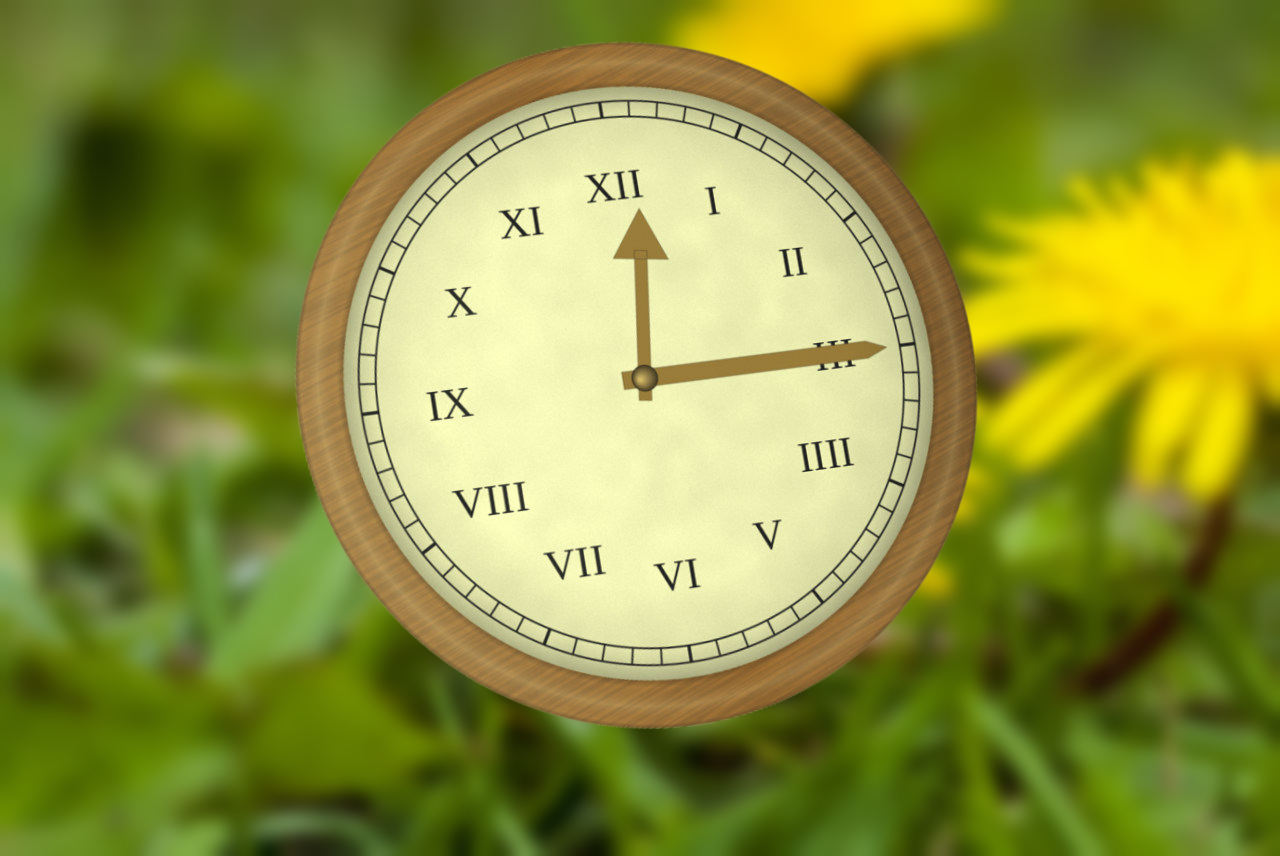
12.15
